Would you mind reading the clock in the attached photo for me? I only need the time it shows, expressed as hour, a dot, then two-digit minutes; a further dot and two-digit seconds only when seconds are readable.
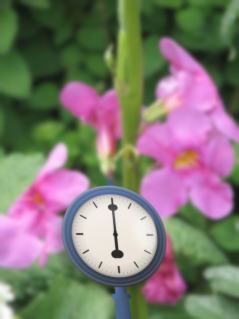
6.00
